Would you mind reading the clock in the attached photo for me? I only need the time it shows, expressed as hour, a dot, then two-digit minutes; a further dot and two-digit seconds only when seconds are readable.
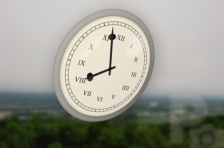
7.57
